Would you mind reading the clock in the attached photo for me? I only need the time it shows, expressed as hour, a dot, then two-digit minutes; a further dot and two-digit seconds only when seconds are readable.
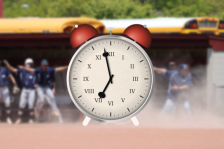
6.58
